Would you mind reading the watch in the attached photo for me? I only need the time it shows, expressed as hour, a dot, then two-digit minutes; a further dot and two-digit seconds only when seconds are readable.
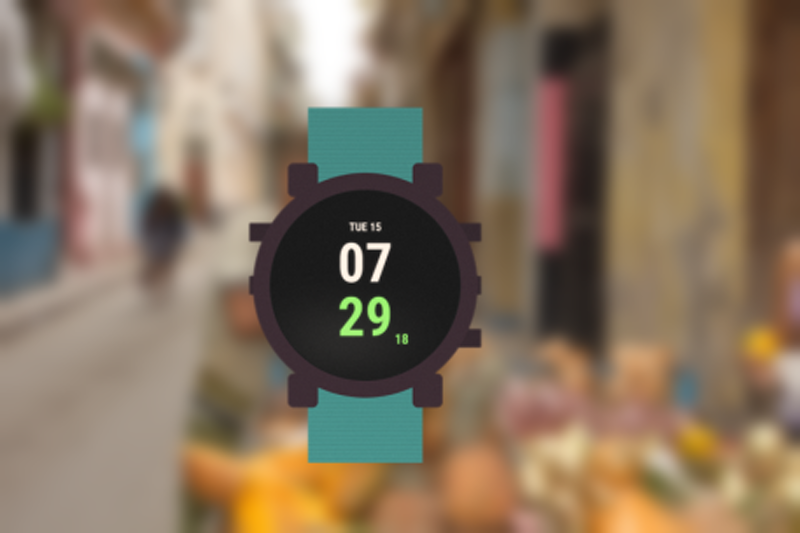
7.29.18
